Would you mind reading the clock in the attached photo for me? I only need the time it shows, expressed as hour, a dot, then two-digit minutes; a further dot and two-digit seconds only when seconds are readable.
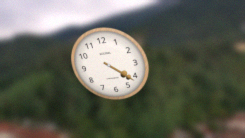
4.22
